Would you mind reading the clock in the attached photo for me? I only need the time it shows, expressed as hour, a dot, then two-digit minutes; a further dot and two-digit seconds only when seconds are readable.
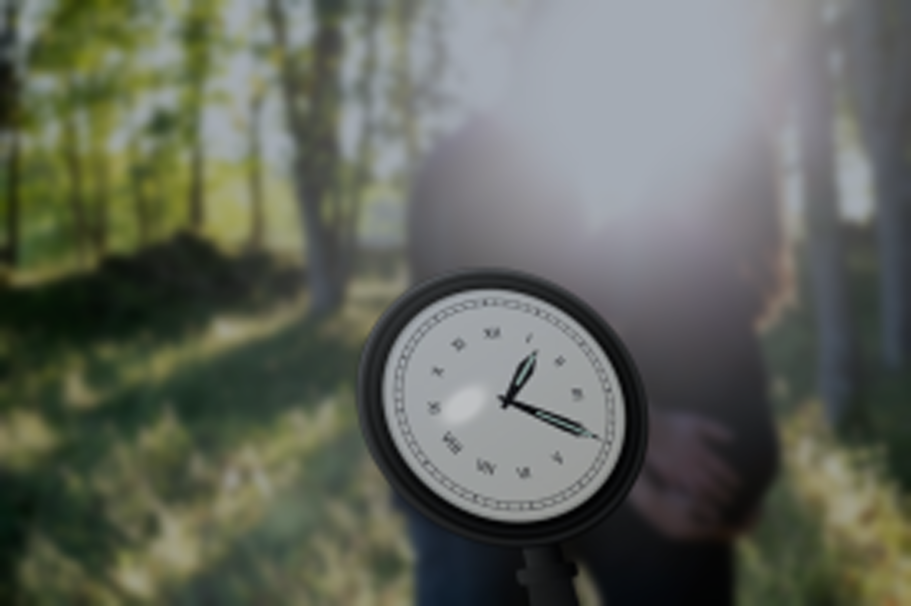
1.20
